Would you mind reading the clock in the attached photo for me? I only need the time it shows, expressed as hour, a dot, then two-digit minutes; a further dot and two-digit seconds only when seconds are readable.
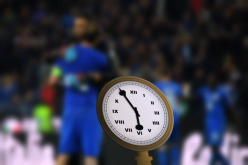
5.55
